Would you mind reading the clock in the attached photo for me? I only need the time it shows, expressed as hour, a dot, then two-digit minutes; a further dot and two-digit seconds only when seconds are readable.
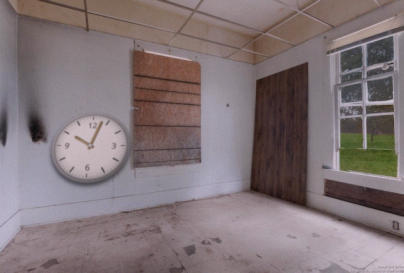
10.03
